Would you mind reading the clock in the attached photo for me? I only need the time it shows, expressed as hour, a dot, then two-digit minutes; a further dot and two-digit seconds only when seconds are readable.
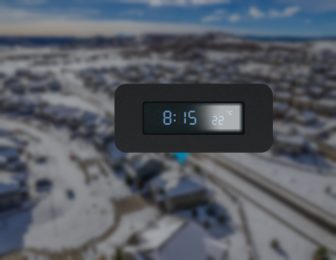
8.15
